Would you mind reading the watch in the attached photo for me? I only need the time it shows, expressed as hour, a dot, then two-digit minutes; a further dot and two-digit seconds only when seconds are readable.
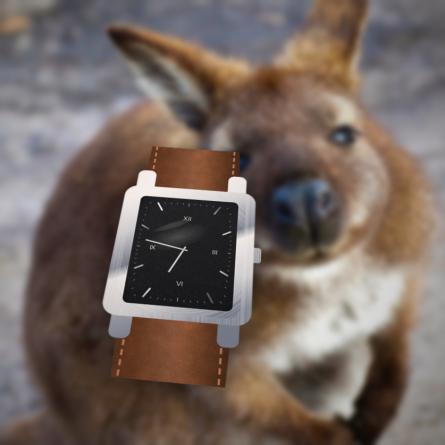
6.47
